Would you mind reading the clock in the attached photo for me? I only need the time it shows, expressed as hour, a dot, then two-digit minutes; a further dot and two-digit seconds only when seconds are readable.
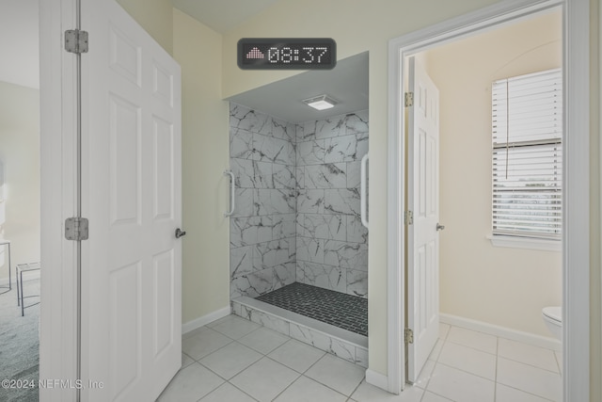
8.37
